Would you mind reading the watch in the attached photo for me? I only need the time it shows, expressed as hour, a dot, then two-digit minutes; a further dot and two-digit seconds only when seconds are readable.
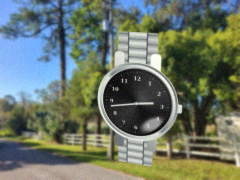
2.43
